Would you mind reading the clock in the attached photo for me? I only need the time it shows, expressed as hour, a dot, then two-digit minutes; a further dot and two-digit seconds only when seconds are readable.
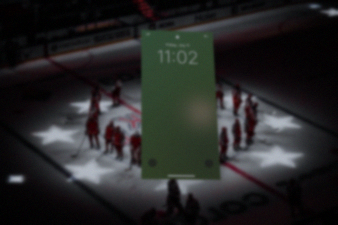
11.02
